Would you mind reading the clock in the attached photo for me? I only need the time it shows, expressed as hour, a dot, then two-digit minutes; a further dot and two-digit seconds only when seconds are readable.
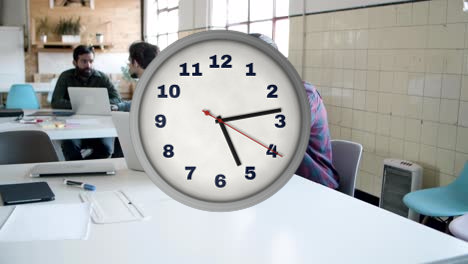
5.13.20
